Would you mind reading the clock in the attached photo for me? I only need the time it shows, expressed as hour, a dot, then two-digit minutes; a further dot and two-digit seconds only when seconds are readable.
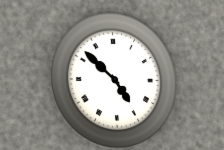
4.52
